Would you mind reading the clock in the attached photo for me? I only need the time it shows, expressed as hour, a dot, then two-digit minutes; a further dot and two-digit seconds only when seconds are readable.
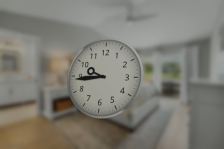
9.44
